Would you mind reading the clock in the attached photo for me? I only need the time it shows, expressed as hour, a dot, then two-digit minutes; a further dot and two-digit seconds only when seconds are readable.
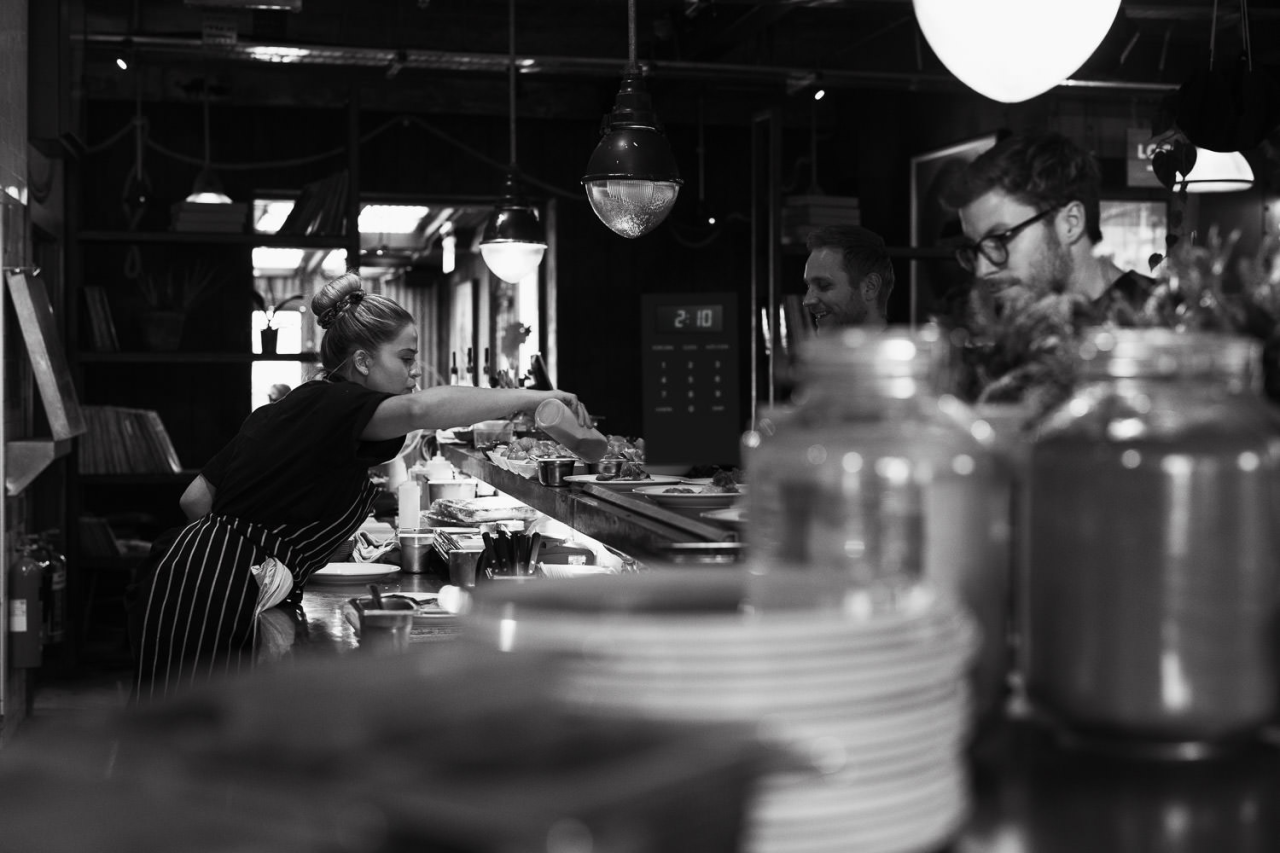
2.10
